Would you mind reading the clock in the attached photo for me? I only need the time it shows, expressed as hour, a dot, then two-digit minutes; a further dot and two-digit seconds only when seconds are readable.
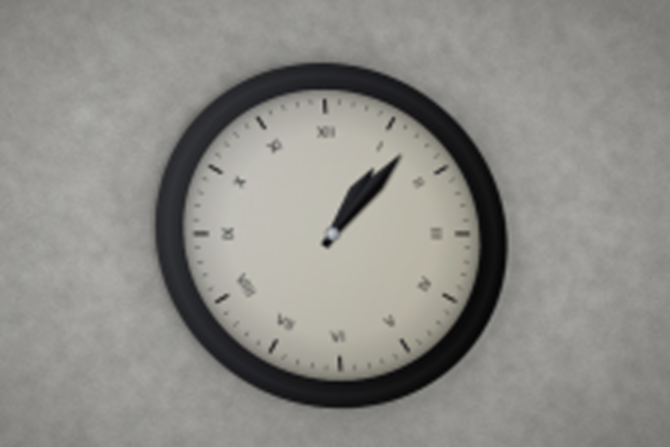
1.07
